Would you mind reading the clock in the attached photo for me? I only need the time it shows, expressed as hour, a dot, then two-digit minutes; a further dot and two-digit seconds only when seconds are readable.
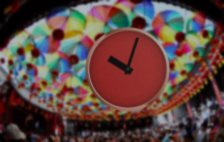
10.03
